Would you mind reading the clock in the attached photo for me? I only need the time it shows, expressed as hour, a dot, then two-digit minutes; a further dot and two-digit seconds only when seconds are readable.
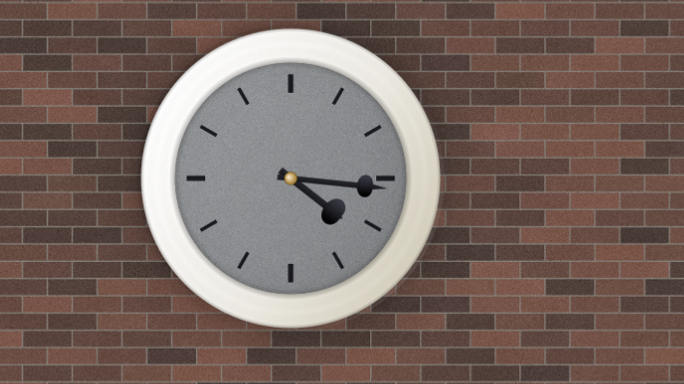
4.16
